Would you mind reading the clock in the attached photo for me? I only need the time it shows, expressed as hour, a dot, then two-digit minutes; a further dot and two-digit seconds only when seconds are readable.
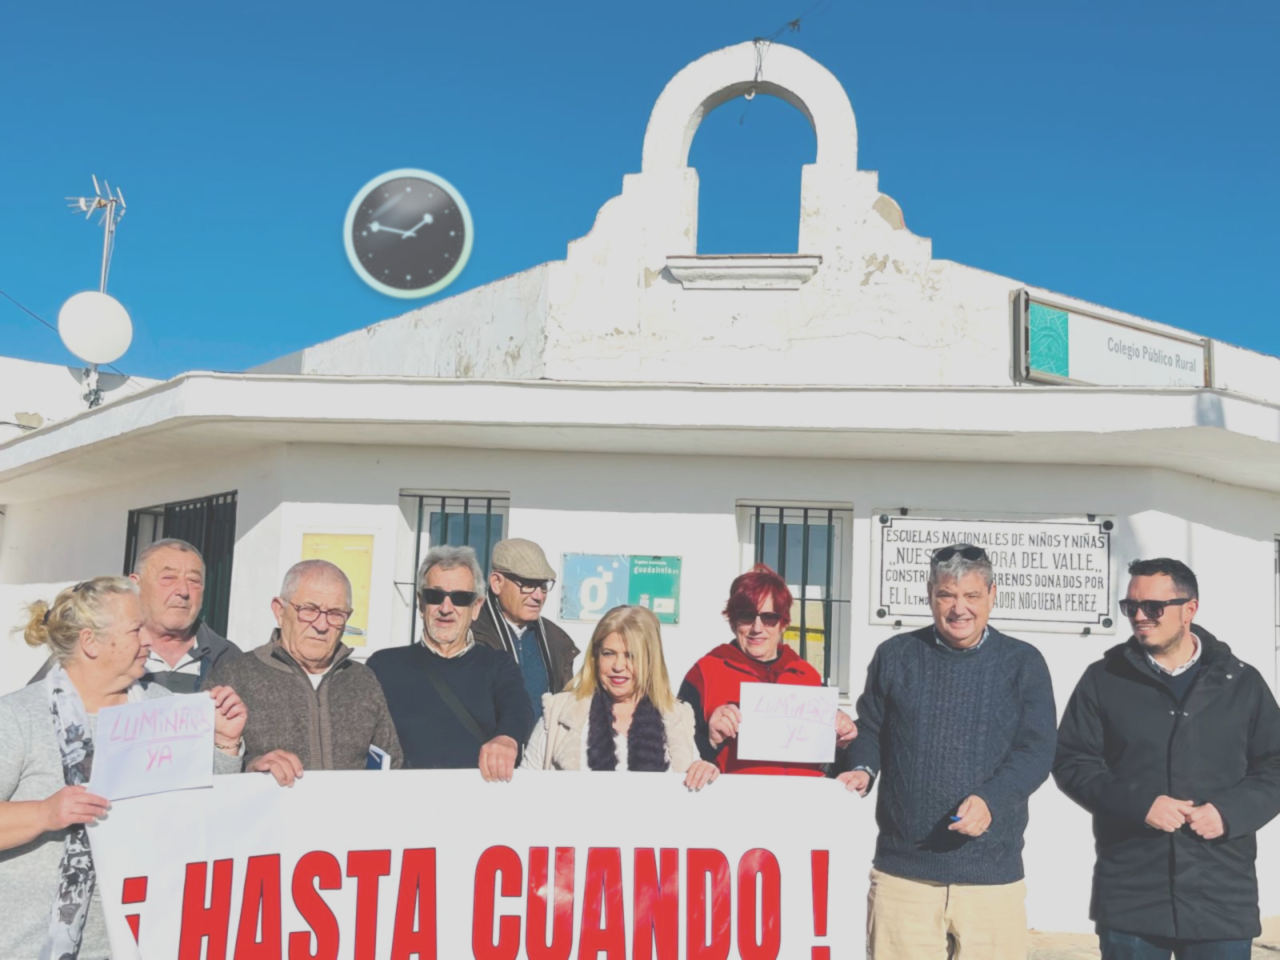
1.47
